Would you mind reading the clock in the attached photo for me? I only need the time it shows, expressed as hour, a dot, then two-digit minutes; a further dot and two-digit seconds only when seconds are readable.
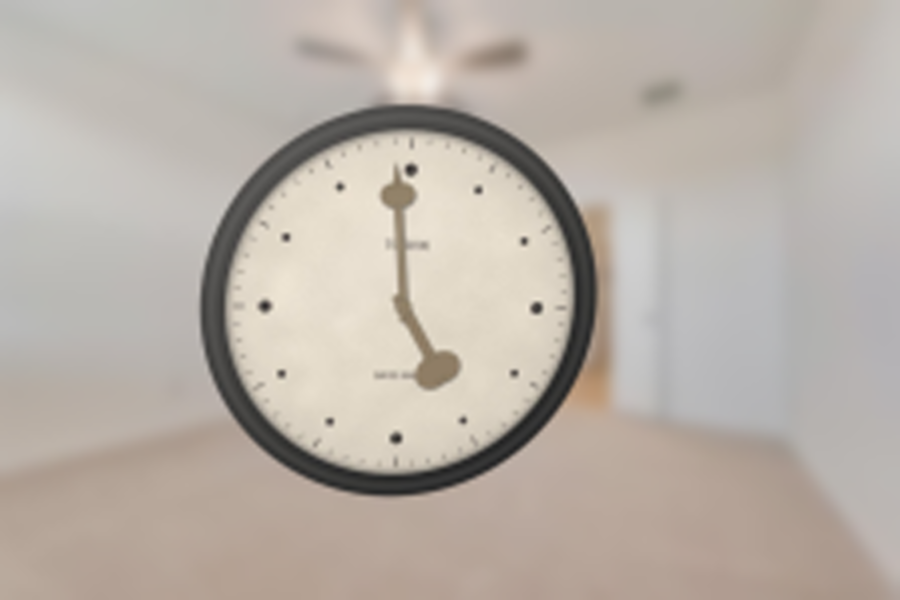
4.59
